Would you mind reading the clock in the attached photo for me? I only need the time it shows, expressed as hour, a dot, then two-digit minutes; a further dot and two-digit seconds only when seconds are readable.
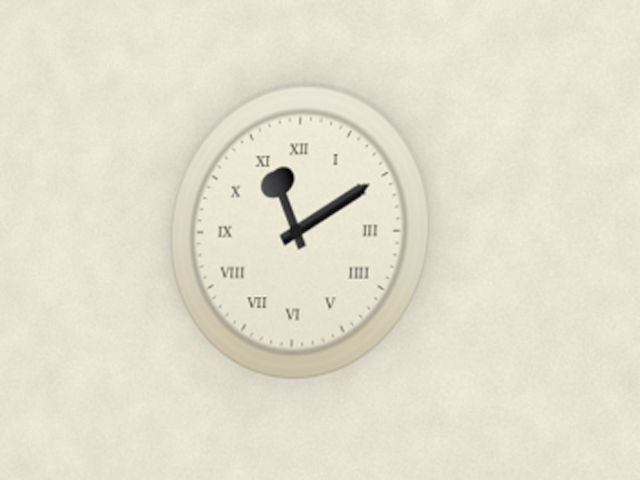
11.10
